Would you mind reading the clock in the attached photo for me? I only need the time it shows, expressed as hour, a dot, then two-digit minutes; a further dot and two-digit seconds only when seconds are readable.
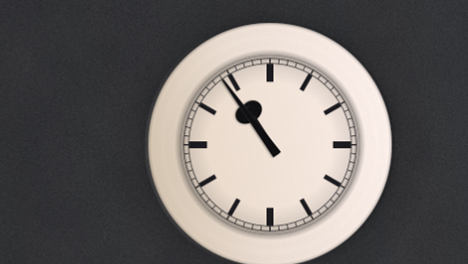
10.54
